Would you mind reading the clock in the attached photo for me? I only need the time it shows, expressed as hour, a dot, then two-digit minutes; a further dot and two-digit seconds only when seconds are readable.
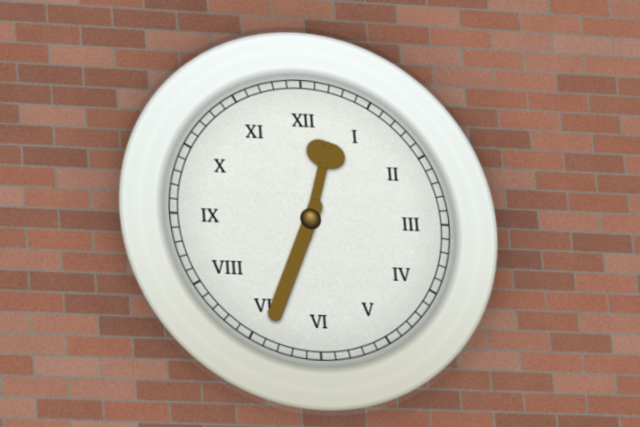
12.34
